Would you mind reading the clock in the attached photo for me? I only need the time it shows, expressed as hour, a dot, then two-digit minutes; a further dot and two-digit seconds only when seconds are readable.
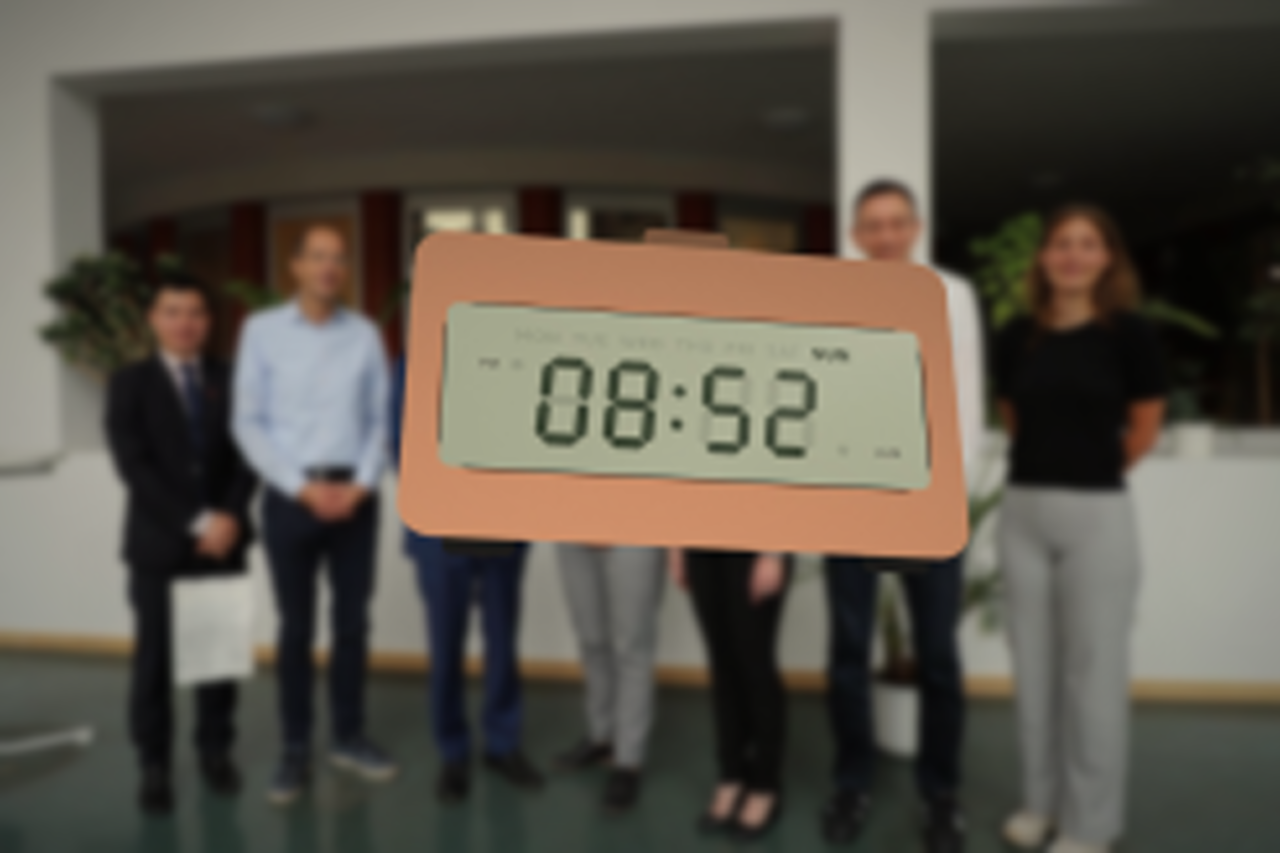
8.52
